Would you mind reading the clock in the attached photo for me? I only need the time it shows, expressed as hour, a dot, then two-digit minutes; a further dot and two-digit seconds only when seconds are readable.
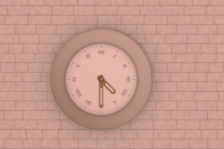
4.30
